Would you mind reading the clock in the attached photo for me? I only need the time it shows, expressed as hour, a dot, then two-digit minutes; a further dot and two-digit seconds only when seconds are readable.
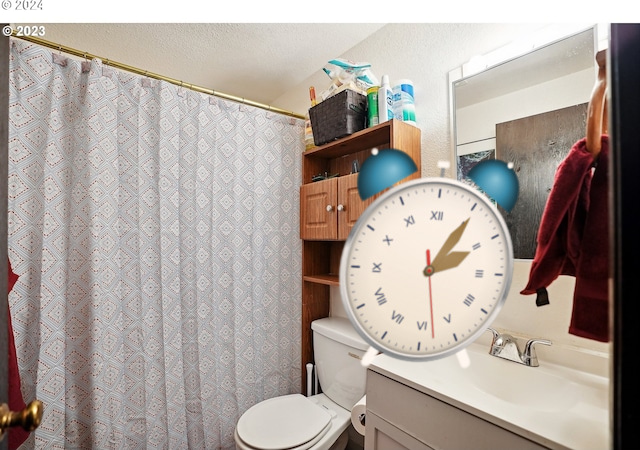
2.05.28
